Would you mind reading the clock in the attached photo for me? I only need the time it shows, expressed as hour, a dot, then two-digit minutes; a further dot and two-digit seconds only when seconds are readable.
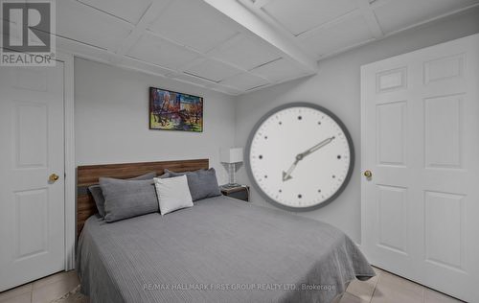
7.10
